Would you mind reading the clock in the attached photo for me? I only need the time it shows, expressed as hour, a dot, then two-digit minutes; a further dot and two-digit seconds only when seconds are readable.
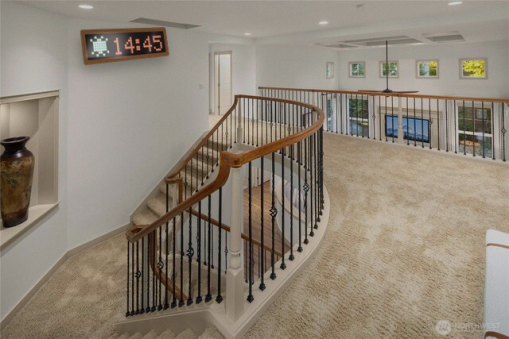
14.45
